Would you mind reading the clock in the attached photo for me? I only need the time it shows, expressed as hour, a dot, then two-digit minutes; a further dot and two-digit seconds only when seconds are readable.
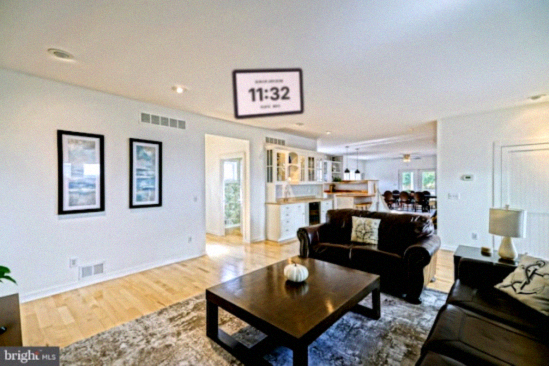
11.32
